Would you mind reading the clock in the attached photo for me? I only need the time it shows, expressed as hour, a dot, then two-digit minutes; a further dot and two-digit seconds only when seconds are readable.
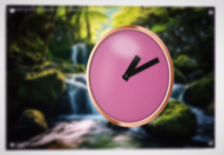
1.11
